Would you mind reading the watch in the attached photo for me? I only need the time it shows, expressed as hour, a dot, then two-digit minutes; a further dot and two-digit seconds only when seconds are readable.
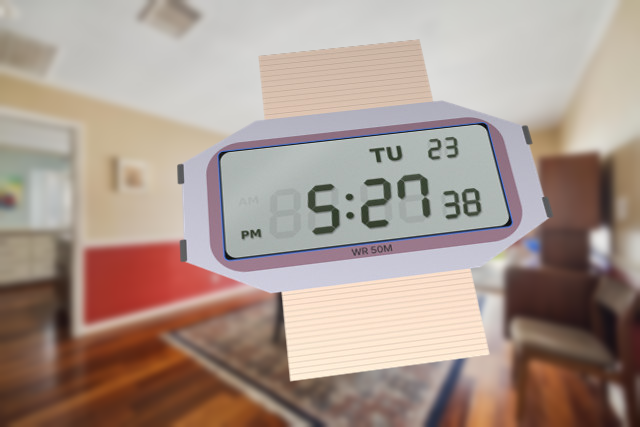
5.27.38
